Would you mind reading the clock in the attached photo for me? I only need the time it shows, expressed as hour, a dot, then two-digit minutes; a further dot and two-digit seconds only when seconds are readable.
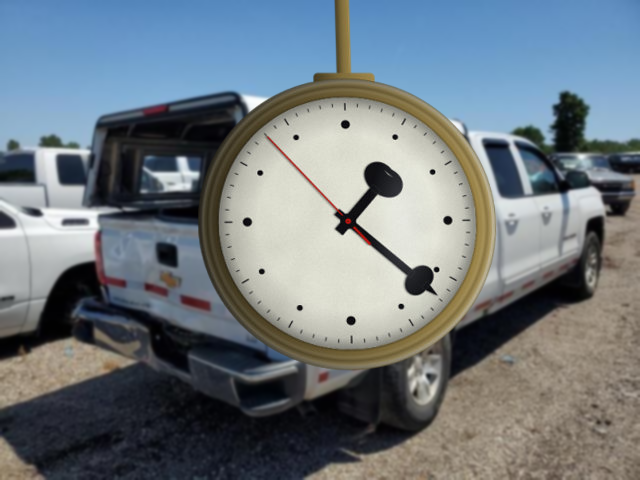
1.21.53
